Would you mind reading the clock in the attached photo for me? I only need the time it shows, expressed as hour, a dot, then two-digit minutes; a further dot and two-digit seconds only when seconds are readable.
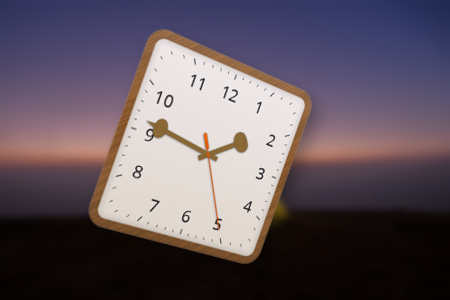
1.46.25
